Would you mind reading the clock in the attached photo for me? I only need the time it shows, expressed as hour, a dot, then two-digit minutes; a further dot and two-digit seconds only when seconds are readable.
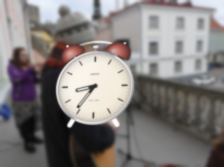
8.36
